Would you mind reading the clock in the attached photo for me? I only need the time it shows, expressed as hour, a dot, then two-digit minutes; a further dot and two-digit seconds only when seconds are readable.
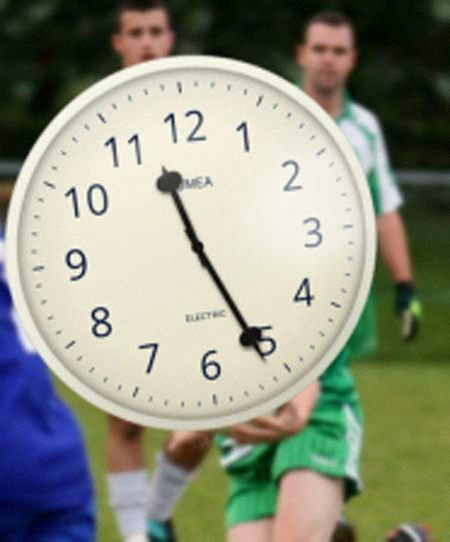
11.26
